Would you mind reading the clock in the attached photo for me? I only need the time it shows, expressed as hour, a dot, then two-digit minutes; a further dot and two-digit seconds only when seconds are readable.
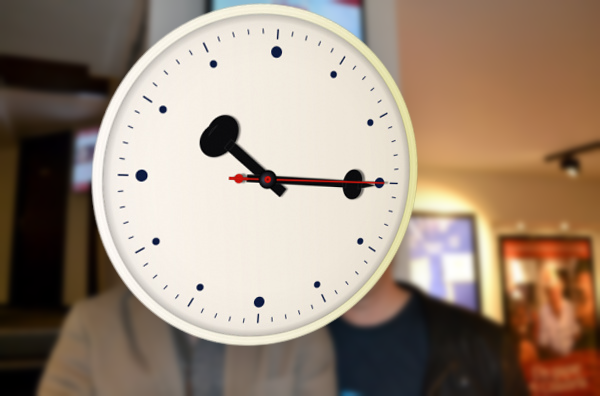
10.15.15
